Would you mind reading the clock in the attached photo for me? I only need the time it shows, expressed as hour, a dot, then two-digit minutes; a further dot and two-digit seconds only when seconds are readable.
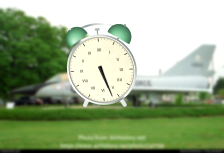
5.27
